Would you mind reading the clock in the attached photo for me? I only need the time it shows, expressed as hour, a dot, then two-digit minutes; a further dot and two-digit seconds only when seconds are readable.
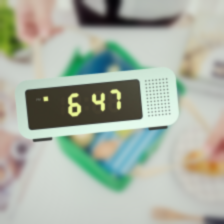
6.47
